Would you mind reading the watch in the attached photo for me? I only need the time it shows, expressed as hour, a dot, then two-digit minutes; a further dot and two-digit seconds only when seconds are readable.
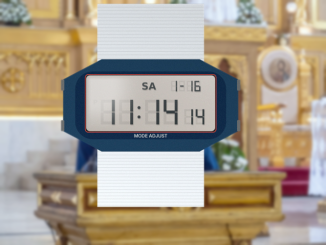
11.14.14
